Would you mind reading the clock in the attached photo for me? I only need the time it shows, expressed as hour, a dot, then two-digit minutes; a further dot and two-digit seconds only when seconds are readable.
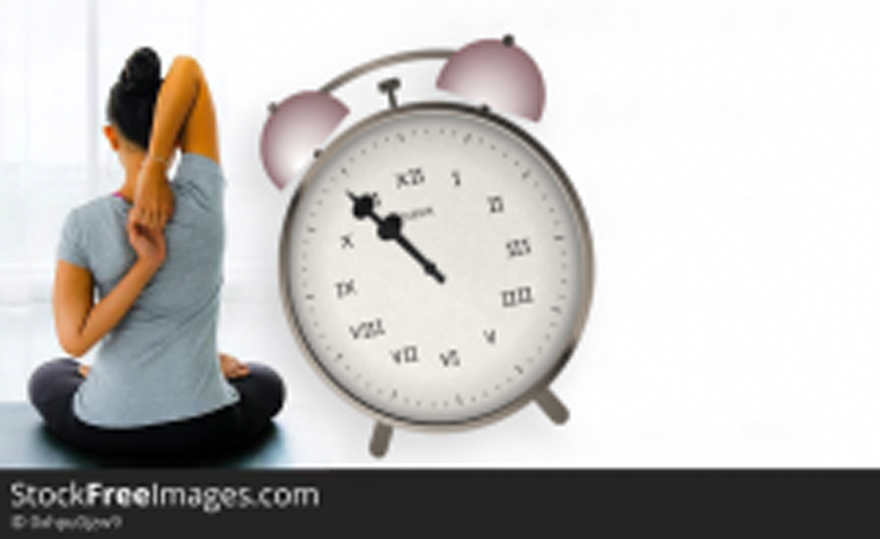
10.54
